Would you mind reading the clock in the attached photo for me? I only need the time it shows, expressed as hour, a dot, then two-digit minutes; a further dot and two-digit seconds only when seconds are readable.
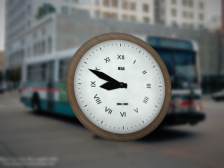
8.49
